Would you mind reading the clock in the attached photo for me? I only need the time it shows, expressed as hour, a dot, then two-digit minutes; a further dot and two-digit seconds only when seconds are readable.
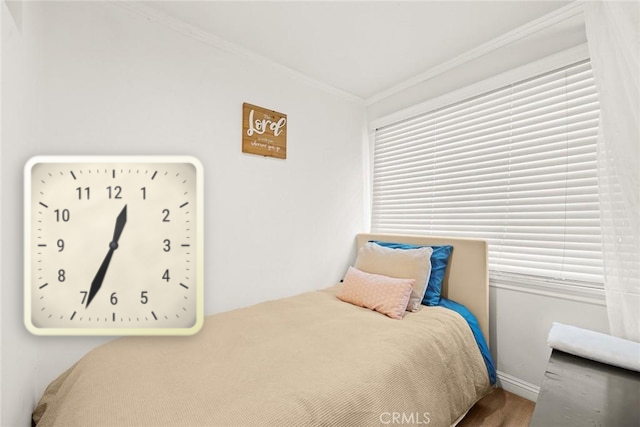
12.34
